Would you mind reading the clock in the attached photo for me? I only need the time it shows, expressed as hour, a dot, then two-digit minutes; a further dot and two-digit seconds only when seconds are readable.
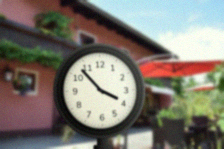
3.53
